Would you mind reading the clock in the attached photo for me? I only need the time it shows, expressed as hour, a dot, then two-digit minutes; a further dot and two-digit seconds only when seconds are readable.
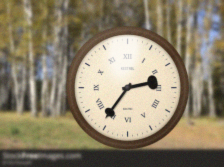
2.36
